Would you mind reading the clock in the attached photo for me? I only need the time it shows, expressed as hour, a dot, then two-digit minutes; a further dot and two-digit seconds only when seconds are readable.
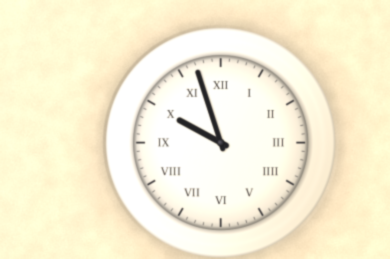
9.57
